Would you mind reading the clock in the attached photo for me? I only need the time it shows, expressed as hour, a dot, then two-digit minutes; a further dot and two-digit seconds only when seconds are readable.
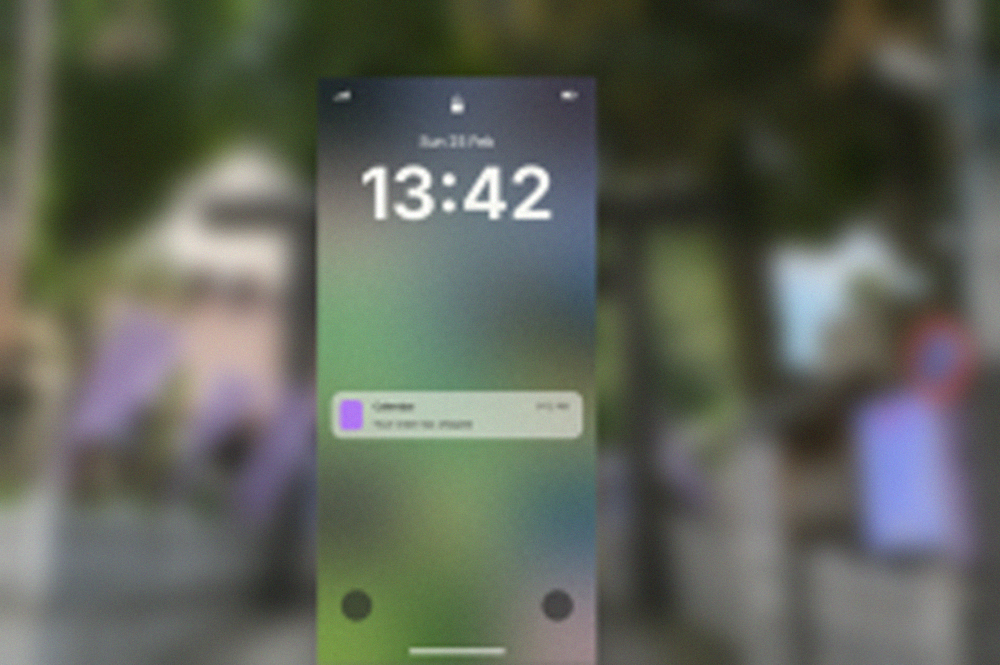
13.42
